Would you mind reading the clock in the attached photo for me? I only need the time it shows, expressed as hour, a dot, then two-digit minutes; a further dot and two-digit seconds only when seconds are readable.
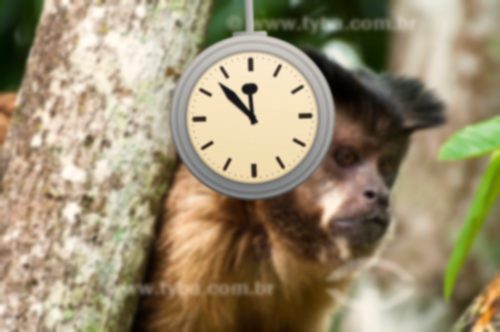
11.53
